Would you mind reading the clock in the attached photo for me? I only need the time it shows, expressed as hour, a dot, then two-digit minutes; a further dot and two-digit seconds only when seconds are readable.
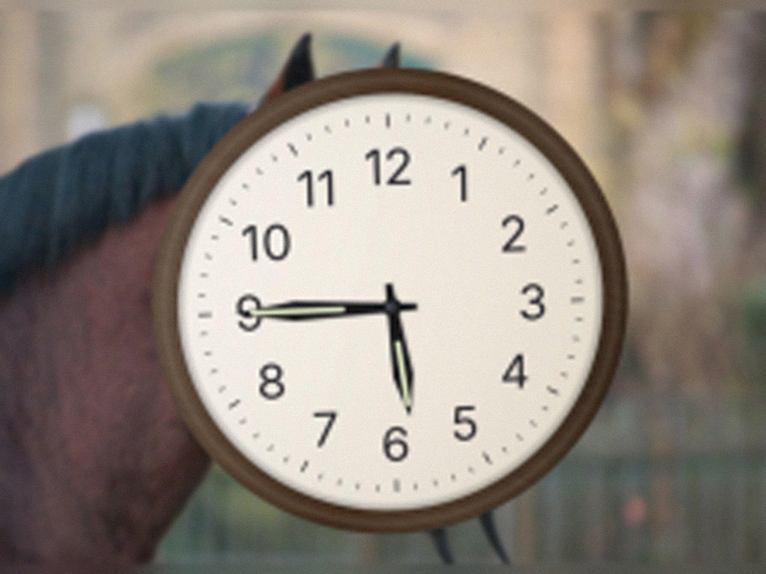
5.45
